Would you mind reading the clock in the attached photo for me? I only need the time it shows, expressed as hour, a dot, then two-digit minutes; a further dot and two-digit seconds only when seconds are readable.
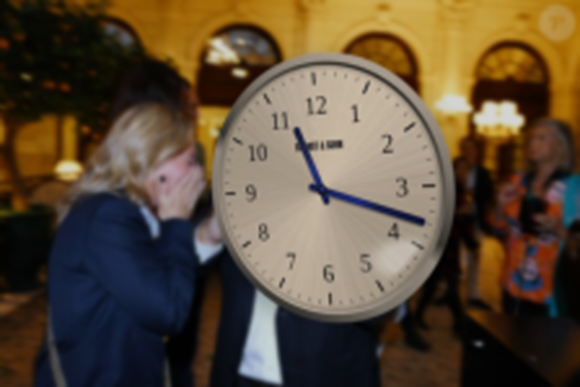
11.18
